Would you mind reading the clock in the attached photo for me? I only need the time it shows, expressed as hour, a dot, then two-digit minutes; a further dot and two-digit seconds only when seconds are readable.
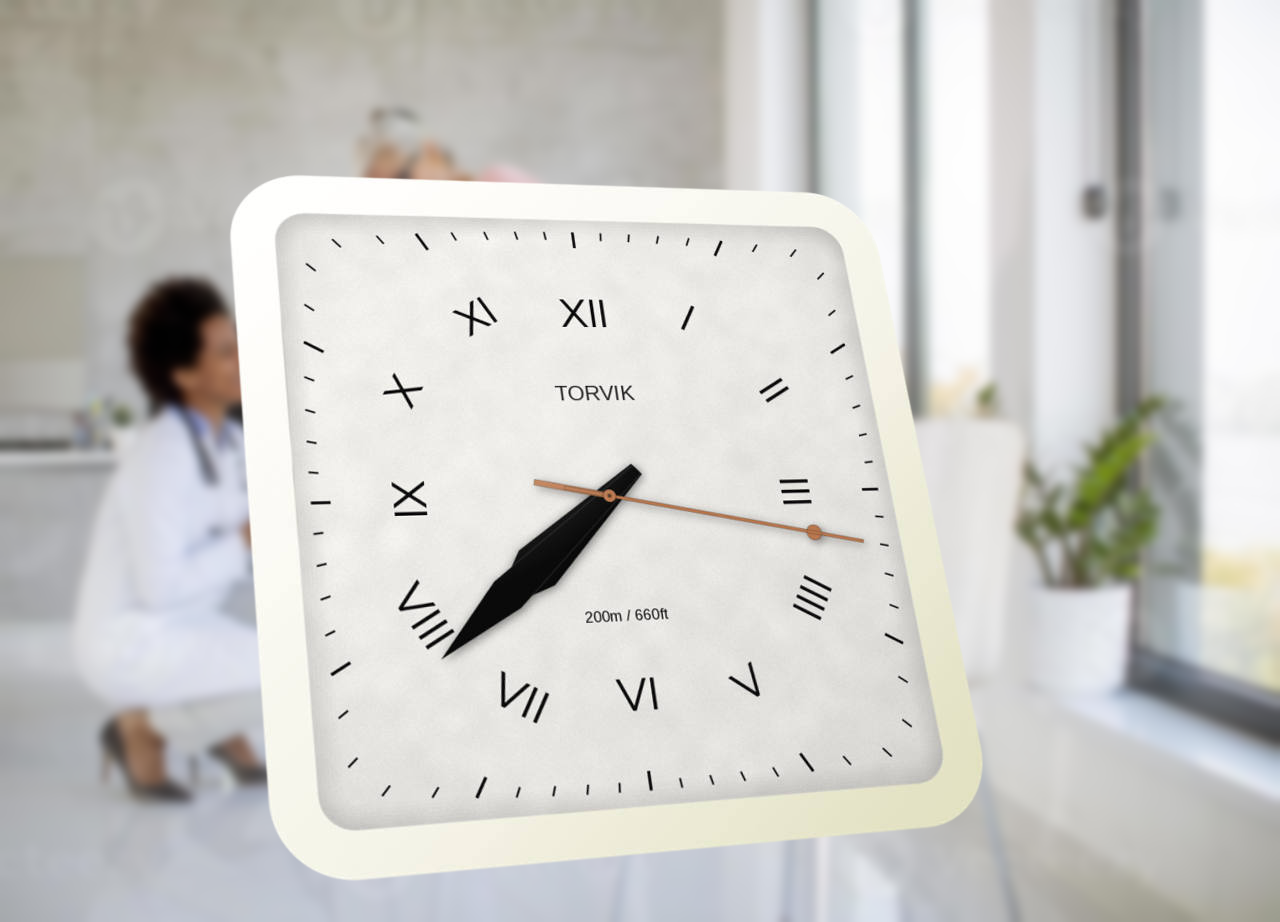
7.38.17
